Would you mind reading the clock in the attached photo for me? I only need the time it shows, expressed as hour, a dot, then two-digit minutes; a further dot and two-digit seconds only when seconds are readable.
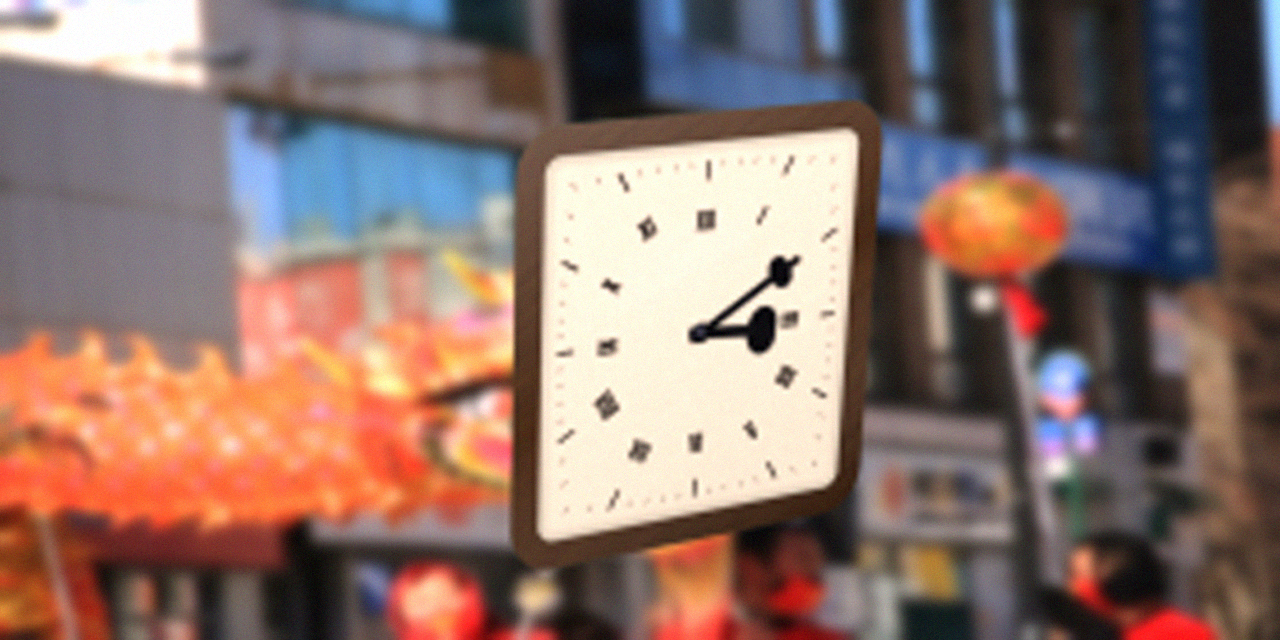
3.10
